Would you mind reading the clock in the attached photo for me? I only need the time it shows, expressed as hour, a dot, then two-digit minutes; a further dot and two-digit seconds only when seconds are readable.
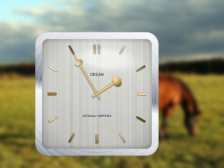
1.55
